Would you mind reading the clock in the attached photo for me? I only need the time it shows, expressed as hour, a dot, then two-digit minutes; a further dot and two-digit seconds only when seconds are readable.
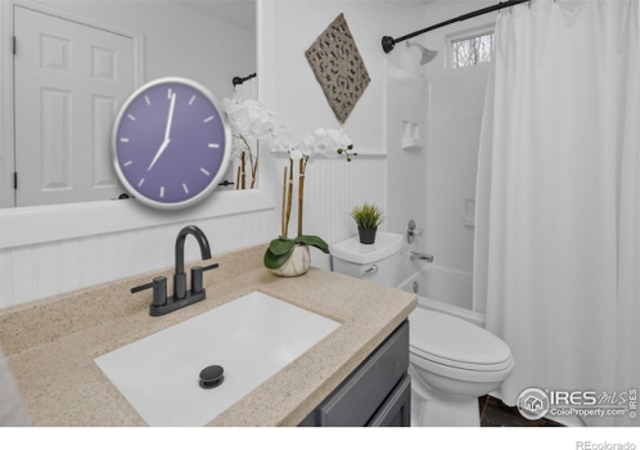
7.01
